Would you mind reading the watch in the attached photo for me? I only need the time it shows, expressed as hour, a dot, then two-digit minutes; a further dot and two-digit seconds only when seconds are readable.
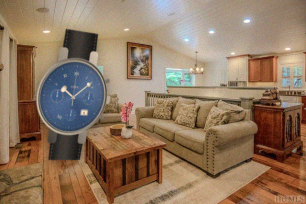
10.08
